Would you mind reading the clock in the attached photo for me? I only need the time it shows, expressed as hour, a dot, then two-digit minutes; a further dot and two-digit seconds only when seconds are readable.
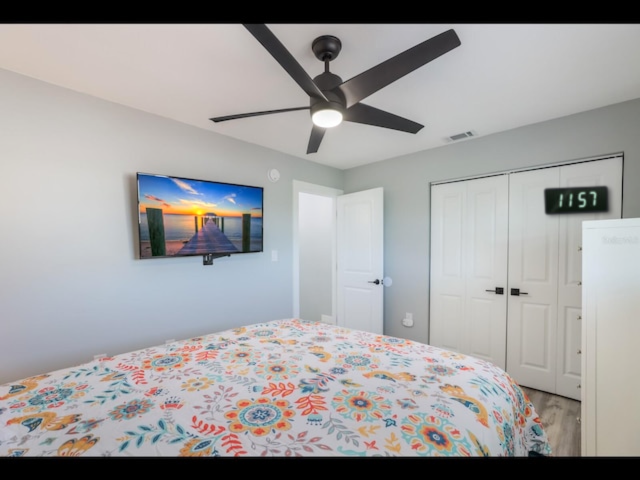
11.57
